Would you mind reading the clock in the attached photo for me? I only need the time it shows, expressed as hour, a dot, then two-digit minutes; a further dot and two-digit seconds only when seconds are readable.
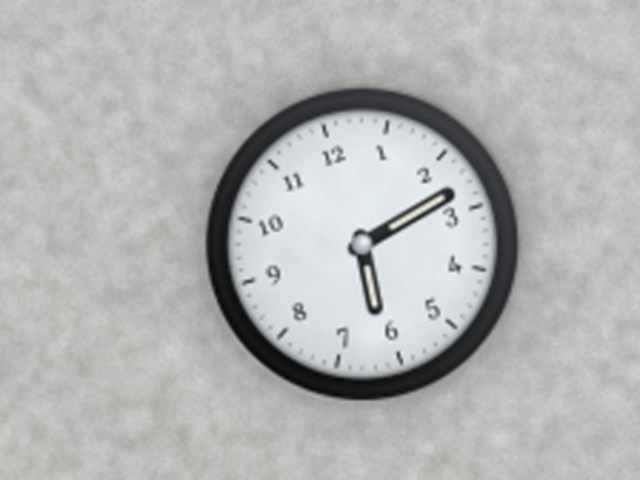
6.13
